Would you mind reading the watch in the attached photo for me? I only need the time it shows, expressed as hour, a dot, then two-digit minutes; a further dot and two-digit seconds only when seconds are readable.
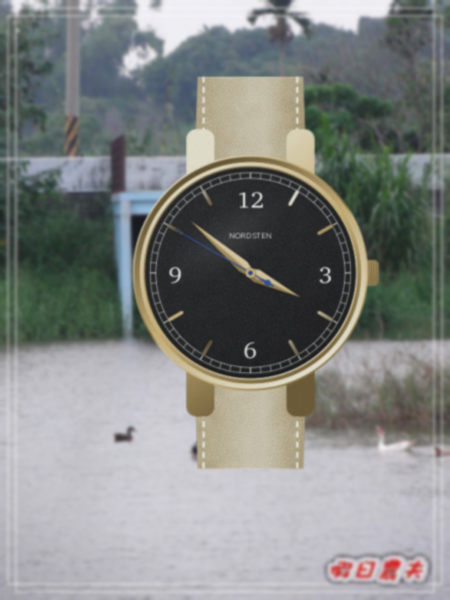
3.51.50
